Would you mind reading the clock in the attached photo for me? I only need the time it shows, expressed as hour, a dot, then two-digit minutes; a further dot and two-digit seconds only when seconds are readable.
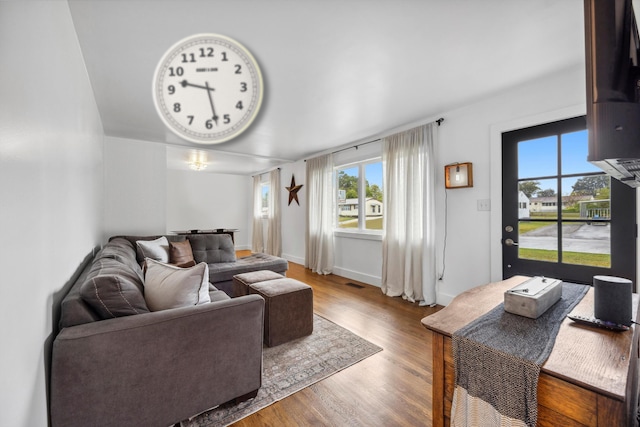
9.28
